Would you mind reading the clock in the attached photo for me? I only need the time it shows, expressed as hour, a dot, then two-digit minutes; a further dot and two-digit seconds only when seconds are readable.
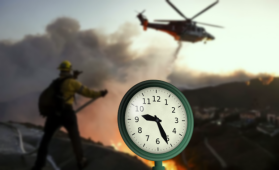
9.26
